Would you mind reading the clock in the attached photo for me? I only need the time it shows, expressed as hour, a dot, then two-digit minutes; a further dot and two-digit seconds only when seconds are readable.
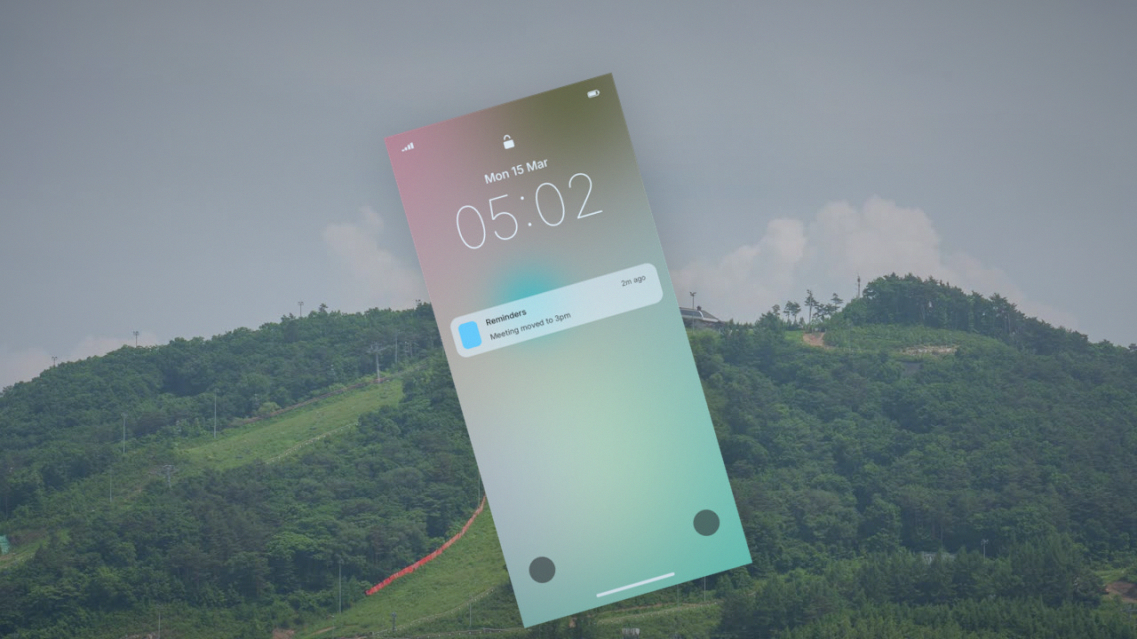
5.02
